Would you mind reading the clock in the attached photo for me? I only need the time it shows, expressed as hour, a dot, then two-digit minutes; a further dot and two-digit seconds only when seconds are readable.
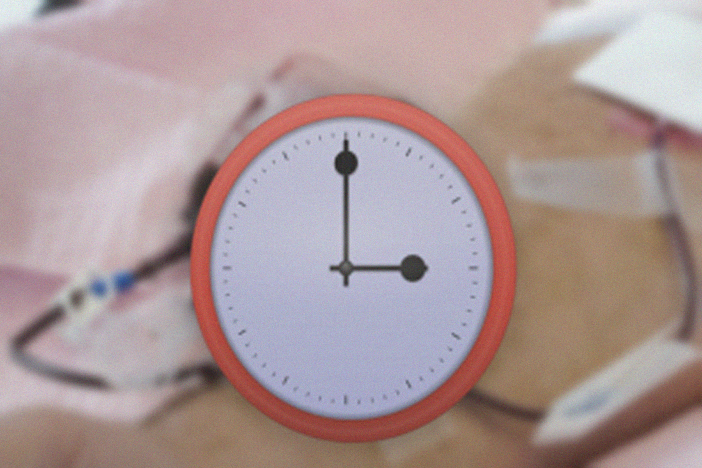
3.00
